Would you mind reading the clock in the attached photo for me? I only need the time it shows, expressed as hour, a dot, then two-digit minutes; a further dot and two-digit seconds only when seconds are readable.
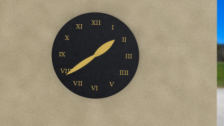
1.39
